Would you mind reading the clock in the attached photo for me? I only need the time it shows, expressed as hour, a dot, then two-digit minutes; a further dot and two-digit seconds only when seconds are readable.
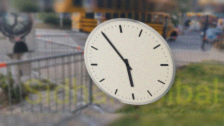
5.55
